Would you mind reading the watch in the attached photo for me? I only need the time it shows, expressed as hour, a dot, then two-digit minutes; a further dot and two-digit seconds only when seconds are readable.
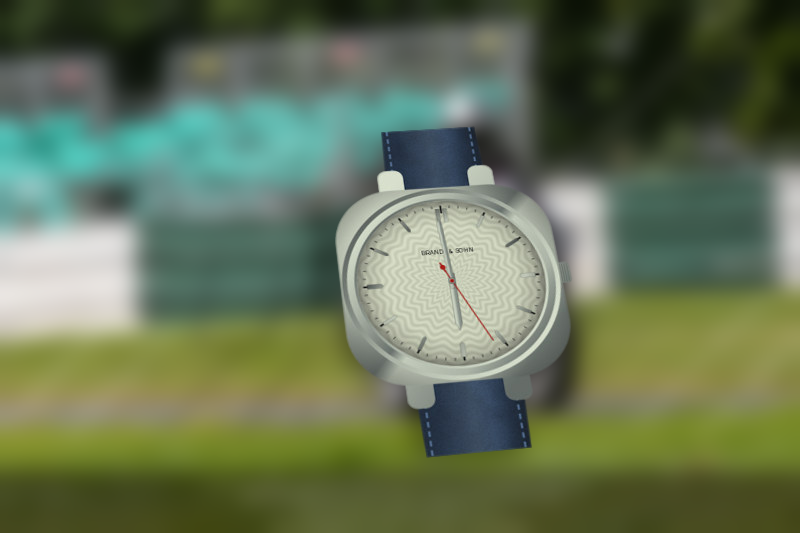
5.59.26
